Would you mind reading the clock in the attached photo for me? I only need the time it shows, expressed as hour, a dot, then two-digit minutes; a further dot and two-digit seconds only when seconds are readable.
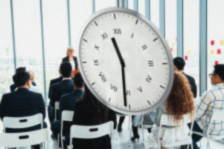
11.31
